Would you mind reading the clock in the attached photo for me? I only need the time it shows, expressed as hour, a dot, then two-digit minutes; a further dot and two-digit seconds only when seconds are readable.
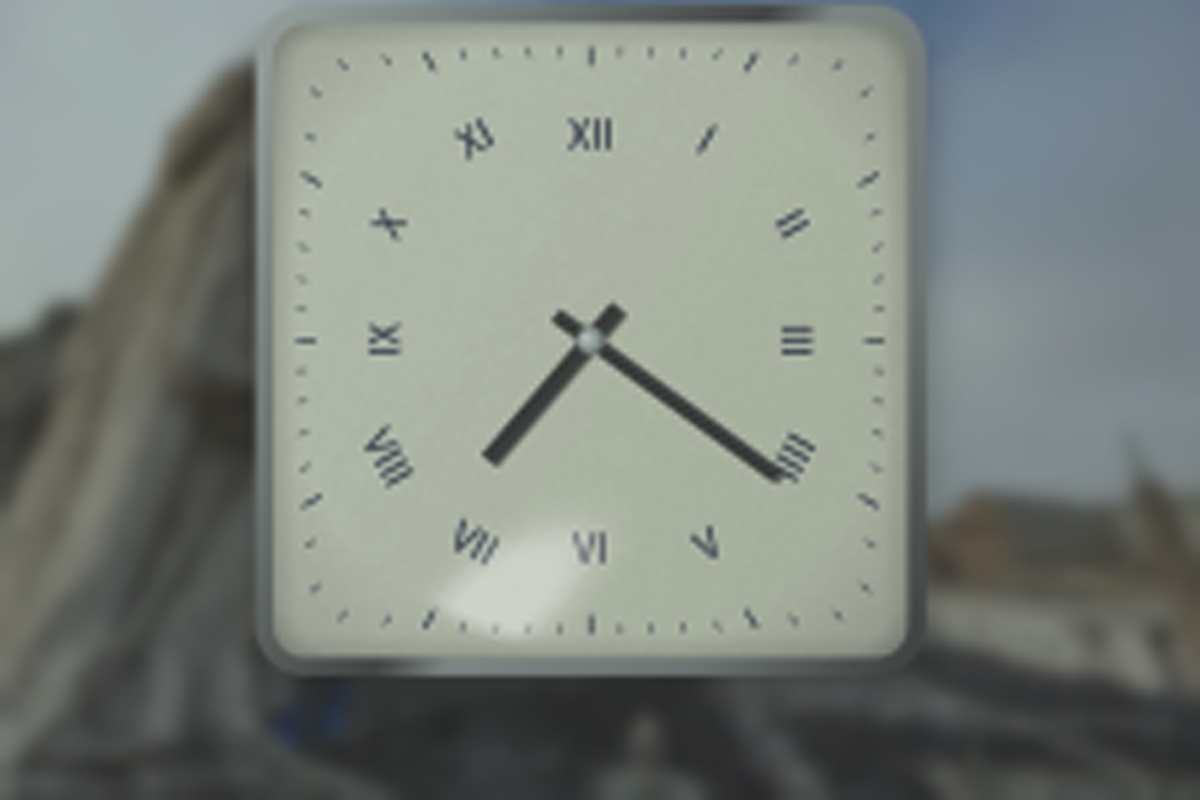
7.21
